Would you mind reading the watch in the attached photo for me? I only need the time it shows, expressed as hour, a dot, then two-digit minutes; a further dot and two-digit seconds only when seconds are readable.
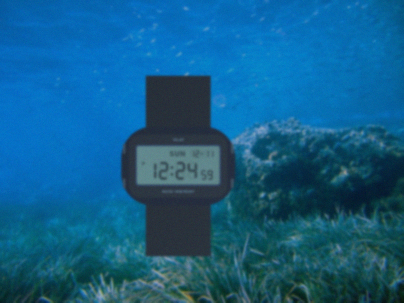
12.24
